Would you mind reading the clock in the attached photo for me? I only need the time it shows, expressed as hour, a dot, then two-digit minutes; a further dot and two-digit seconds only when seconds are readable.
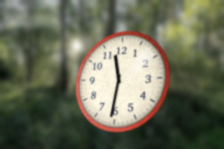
11.31
